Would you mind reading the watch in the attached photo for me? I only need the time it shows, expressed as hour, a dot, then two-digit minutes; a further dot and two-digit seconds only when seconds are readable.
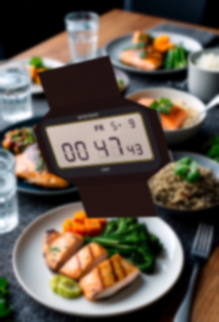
0.47
